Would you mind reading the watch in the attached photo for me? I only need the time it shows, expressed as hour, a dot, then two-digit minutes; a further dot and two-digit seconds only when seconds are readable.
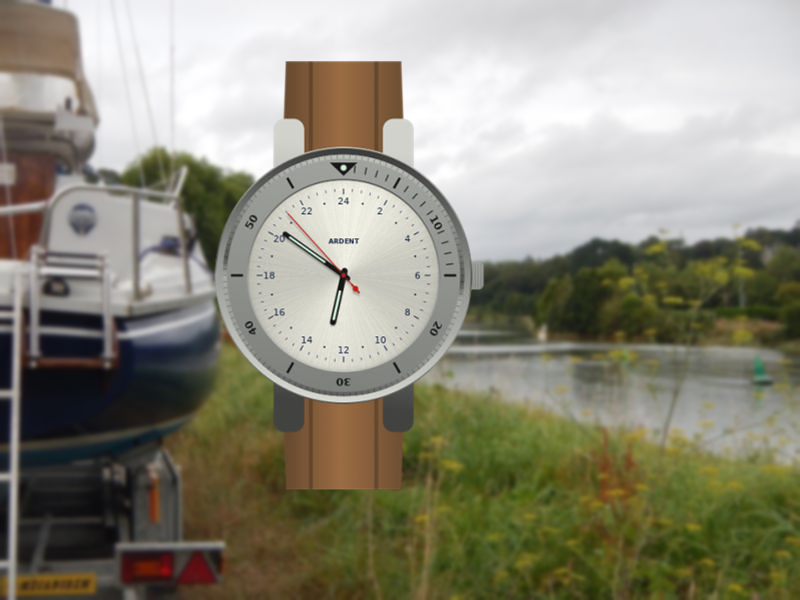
12.50.53
